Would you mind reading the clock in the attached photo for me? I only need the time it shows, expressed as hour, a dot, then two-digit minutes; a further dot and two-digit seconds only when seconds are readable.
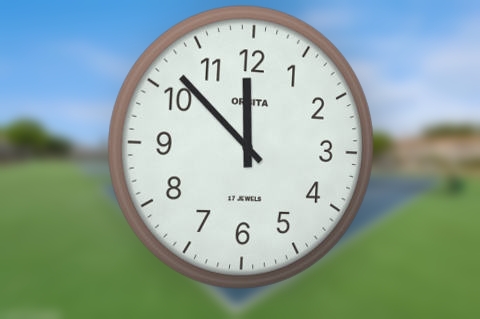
11.52
